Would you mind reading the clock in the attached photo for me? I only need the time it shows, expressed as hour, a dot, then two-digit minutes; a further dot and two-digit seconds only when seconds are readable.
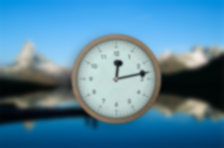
12.13
